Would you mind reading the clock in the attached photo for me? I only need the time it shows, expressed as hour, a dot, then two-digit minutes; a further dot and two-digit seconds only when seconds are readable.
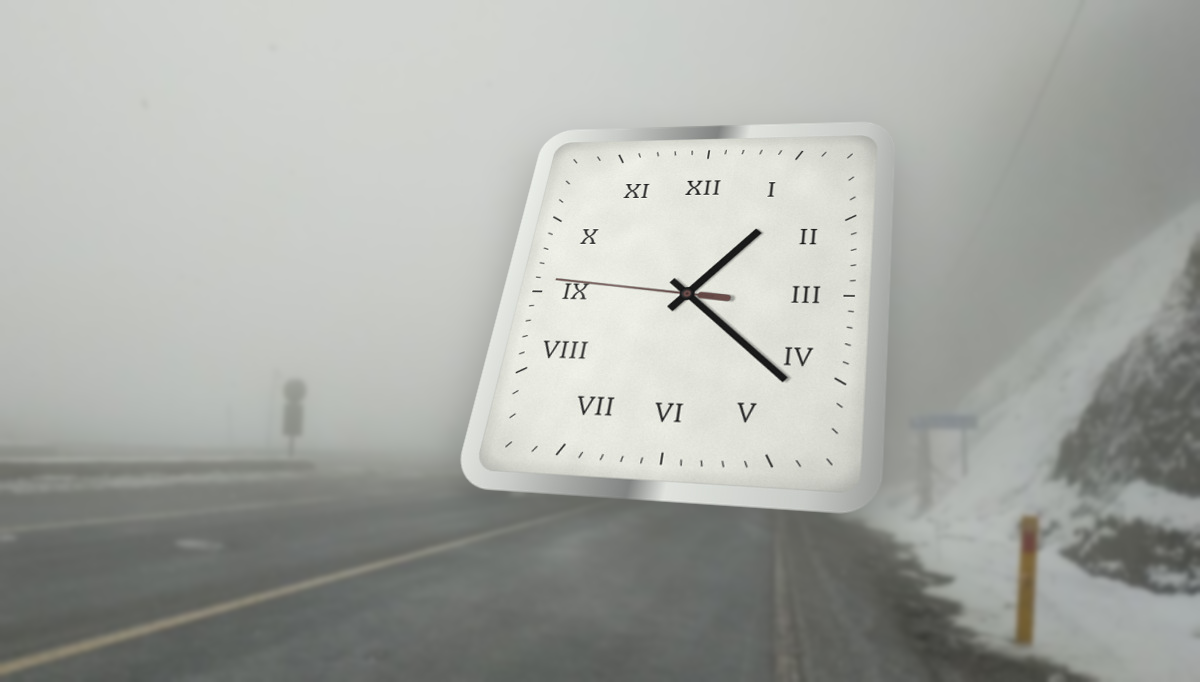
1.21.46
